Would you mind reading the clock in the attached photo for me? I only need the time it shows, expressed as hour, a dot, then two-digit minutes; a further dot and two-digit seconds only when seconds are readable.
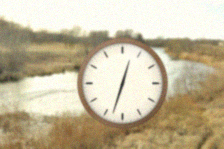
12.33
